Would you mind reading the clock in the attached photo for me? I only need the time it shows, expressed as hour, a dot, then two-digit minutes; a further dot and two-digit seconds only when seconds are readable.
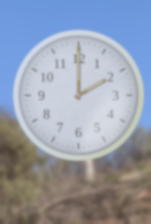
2.00
